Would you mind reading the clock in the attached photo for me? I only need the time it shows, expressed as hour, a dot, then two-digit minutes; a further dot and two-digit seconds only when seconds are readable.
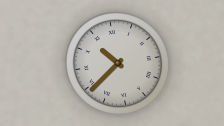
10.39
